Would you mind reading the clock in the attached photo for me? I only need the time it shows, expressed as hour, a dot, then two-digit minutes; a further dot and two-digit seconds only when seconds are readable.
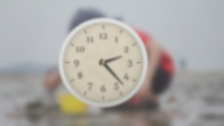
2.23
